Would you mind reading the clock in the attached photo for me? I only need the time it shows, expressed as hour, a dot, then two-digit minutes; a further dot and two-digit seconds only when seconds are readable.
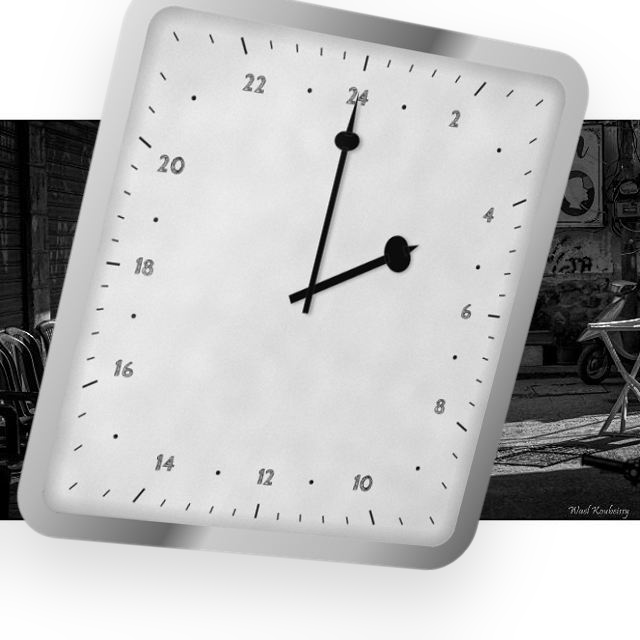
4.00
